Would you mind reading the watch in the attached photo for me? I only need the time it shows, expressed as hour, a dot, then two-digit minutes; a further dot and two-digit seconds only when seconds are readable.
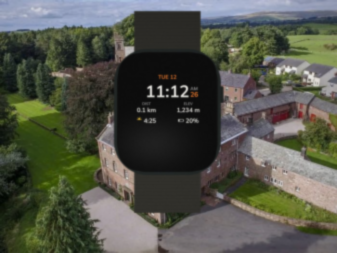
11.12
